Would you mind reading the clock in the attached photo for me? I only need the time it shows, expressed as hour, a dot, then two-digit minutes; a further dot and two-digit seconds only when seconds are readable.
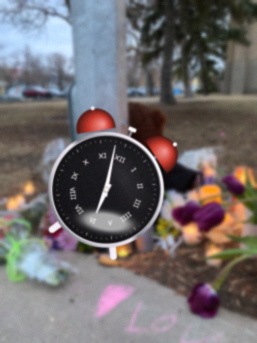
5.58
